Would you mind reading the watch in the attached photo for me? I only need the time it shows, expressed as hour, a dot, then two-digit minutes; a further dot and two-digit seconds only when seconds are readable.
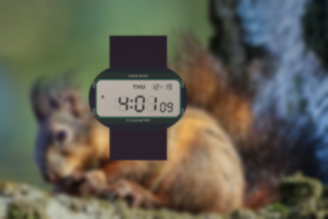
4.01.09
